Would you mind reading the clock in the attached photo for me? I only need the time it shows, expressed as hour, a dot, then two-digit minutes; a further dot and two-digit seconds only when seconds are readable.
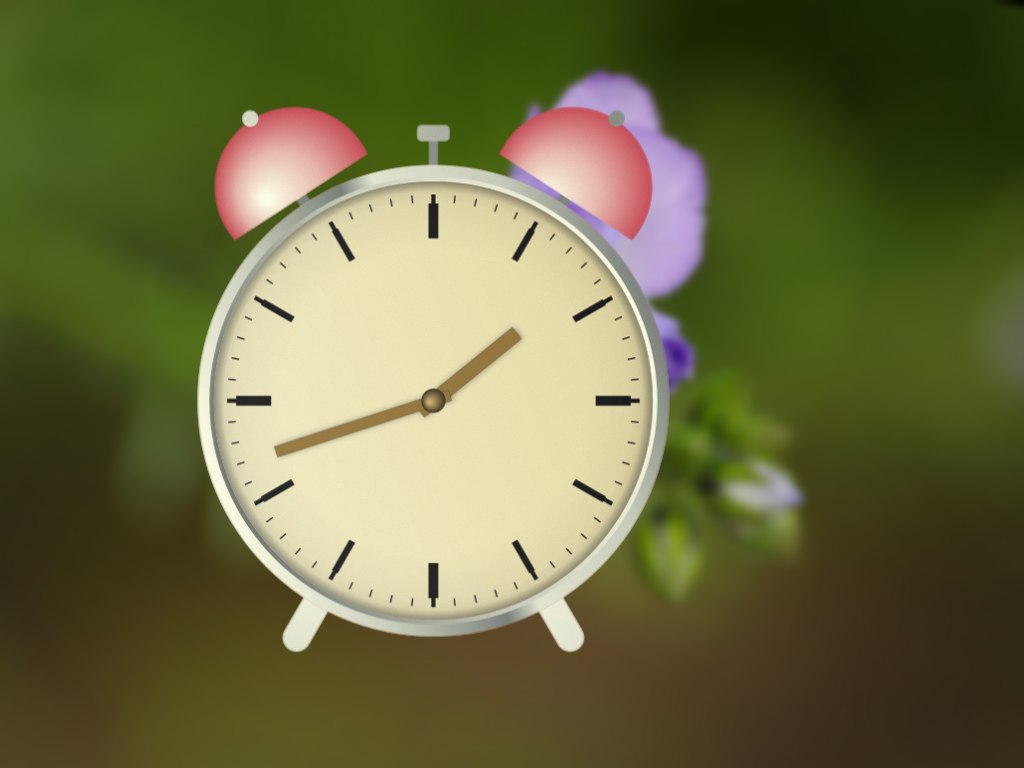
1.42
